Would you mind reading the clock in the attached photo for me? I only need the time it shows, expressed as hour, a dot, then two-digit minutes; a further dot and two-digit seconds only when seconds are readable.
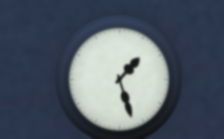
1.27
